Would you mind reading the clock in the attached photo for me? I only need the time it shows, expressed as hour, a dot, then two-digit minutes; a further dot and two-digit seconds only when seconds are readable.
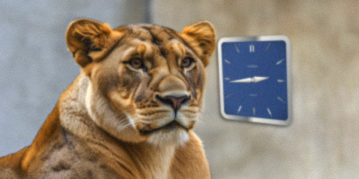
2.44
